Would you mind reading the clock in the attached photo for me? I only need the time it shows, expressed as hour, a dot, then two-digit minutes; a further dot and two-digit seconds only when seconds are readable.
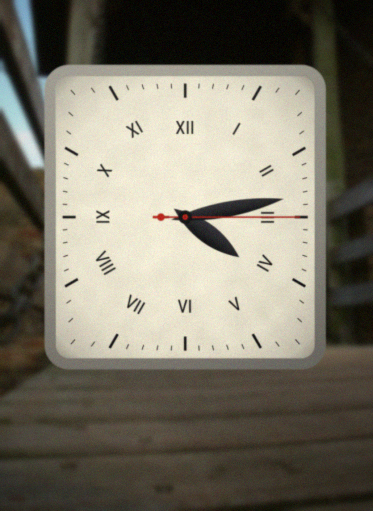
4.13.15
